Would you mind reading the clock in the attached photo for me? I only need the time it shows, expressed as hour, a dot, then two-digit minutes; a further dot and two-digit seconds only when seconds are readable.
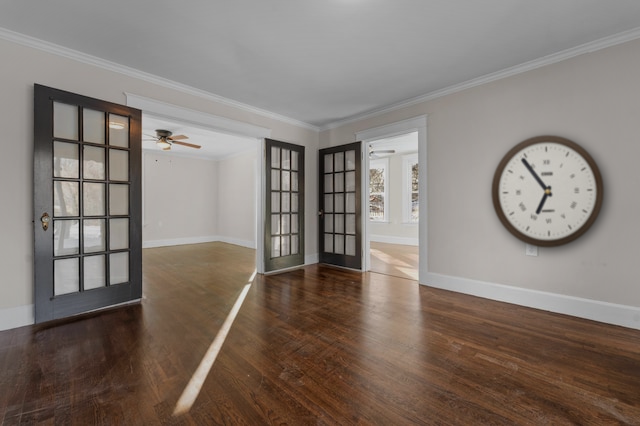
6.54
